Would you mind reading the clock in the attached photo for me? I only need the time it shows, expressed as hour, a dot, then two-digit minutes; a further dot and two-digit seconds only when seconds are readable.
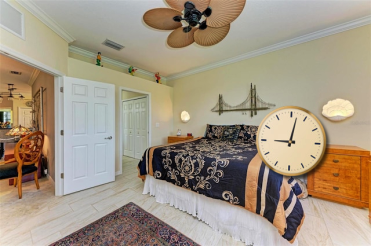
9.02
